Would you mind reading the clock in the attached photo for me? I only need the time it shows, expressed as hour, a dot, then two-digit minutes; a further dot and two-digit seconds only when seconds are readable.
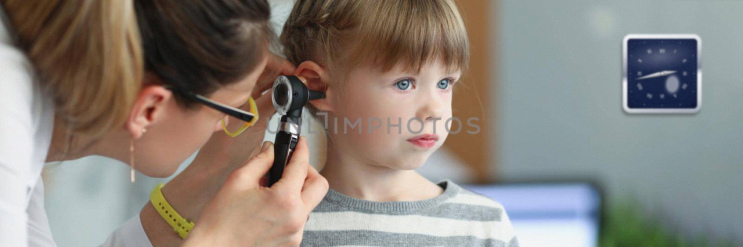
2.43
